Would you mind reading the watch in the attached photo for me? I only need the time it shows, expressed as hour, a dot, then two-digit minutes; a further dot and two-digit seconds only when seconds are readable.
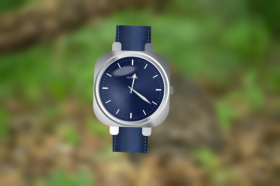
12.21
